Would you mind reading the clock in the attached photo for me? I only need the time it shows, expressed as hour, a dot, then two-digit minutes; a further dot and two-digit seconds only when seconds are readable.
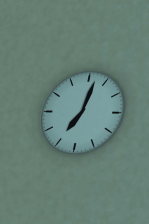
7.02
